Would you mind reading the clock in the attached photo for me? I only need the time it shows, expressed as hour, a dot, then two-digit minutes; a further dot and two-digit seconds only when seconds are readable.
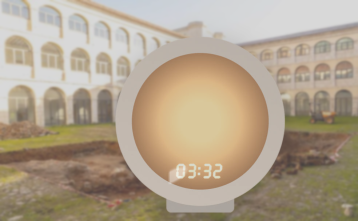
3.32
